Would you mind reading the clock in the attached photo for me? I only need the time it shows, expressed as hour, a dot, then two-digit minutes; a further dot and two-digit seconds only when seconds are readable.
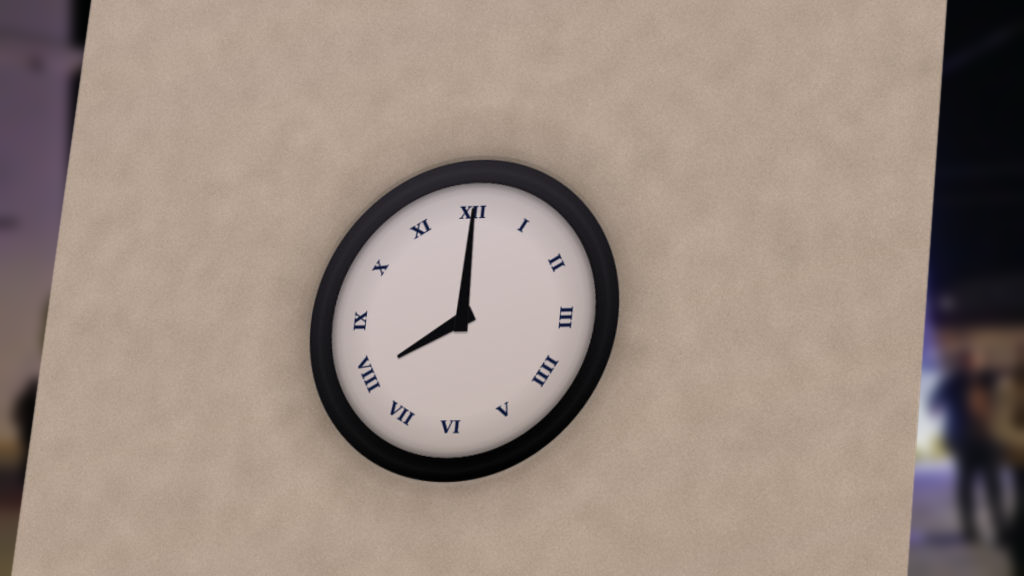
8.00
